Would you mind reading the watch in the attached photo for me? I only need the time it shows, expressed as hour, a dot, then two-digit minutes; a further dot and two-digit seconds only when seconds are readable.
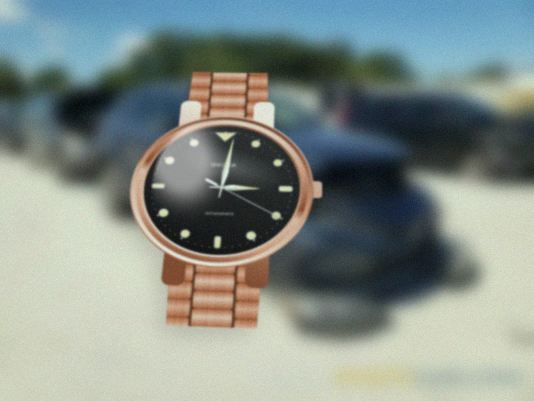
3.01.20
